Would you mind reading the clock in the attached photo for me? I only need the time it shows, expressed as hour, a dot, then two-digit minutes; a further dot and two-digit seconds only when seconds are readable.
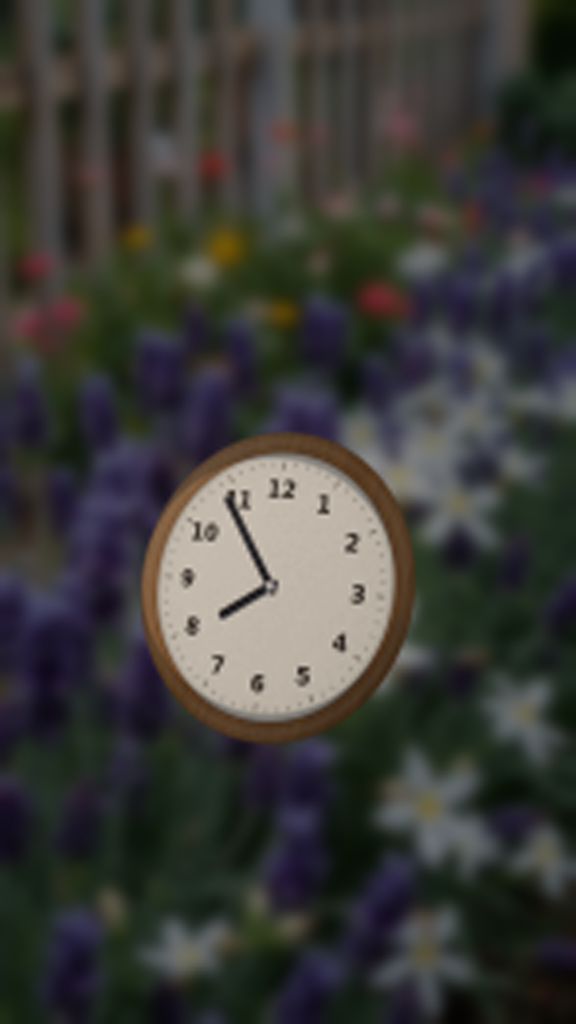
7.54
